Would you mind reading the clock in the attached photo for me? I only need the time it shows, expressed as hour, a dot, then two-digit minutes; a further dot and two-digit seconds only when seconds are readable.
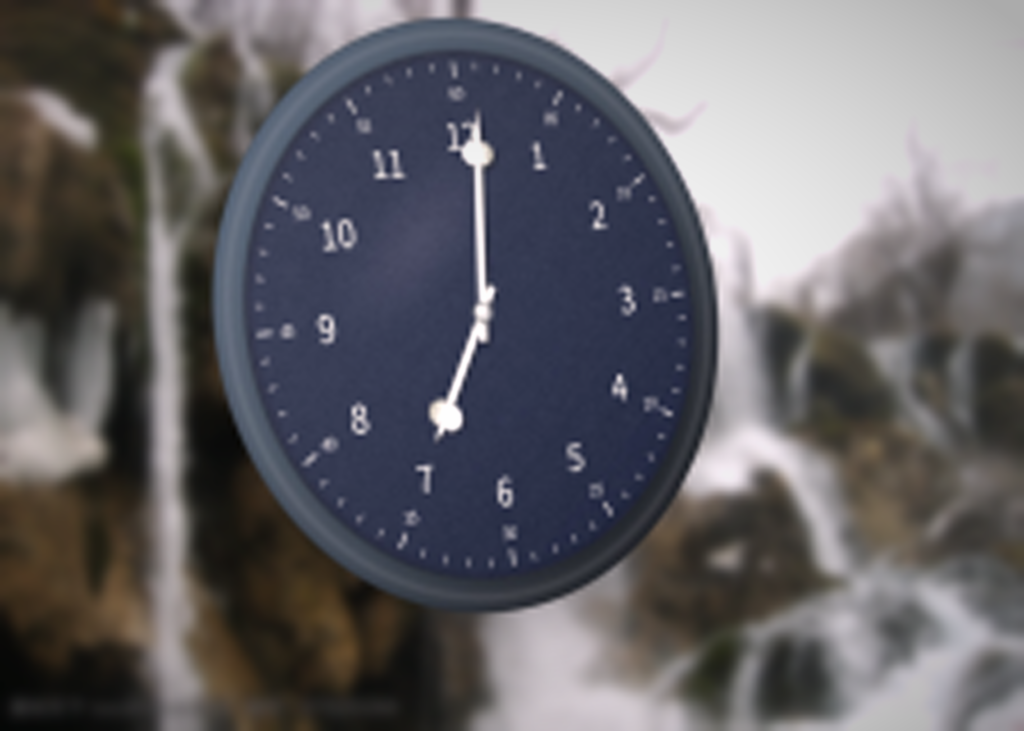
7.01
